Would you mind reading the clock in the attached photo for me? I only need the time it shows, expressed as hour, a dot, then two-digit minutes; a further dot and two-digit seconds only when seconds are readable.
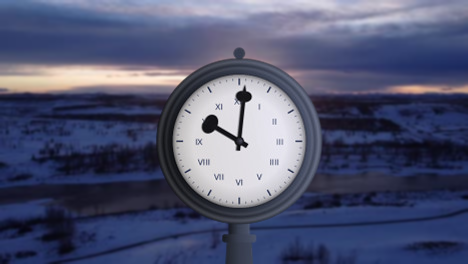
10.01
